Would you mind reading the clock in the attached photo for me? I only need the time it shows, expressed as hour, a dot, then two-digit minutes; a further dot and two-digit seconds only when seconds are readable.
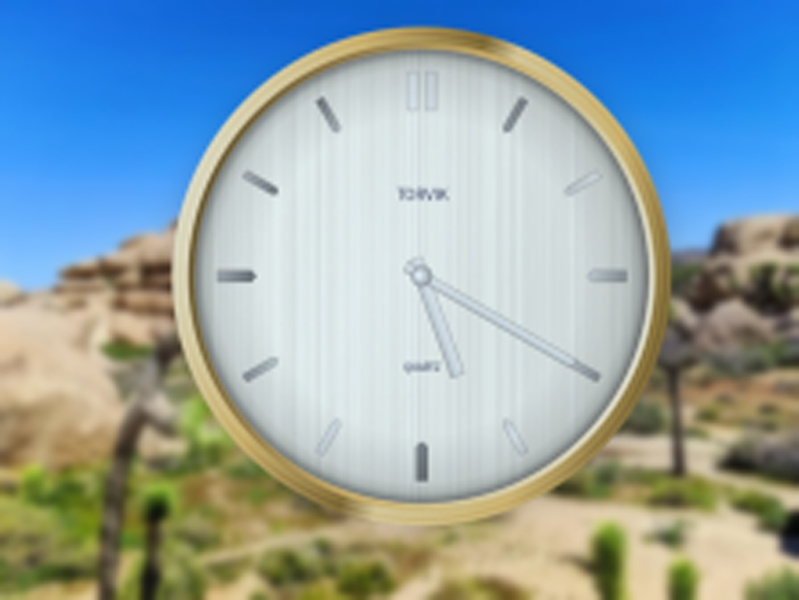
5.20
